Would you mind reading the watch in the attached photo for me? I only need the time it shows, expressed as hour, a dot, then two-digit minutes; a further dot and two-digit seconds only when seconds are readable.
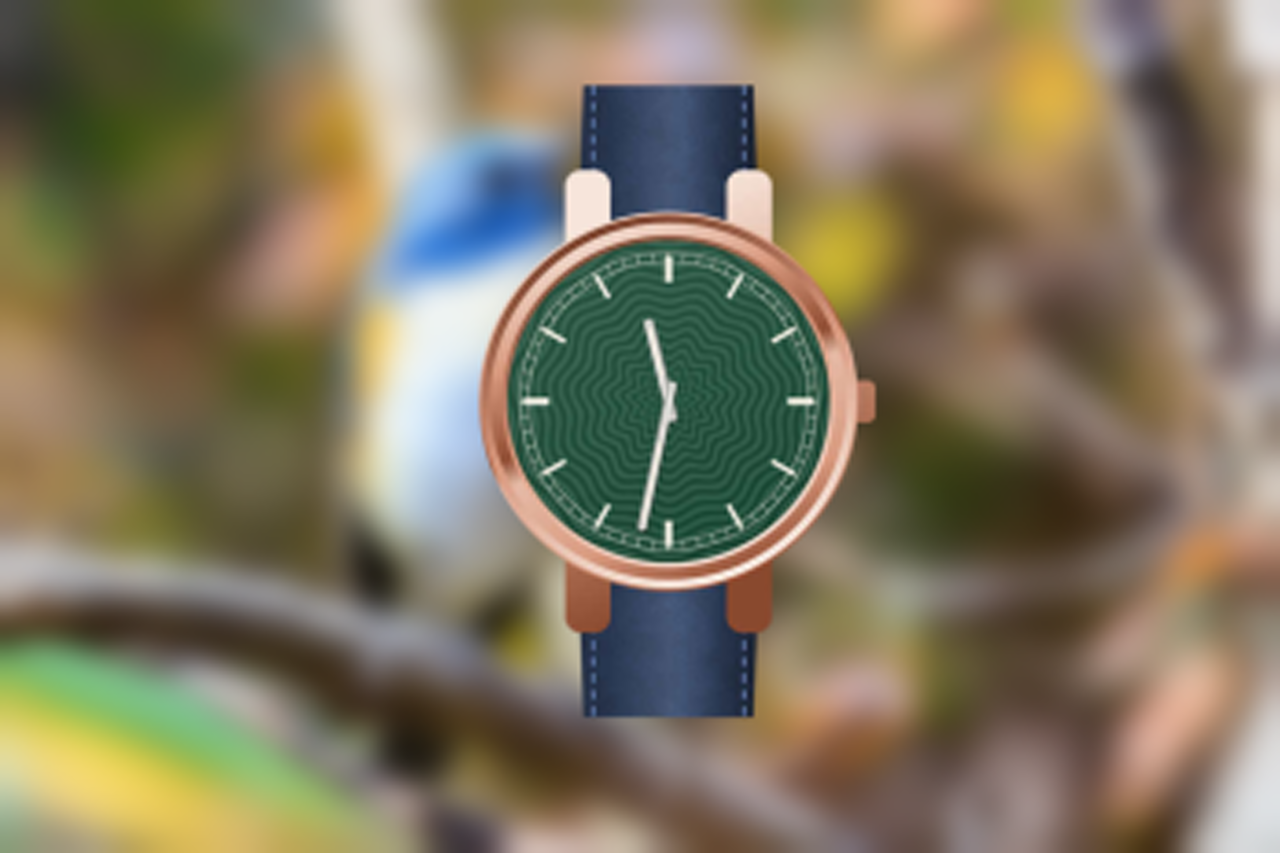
11.32
